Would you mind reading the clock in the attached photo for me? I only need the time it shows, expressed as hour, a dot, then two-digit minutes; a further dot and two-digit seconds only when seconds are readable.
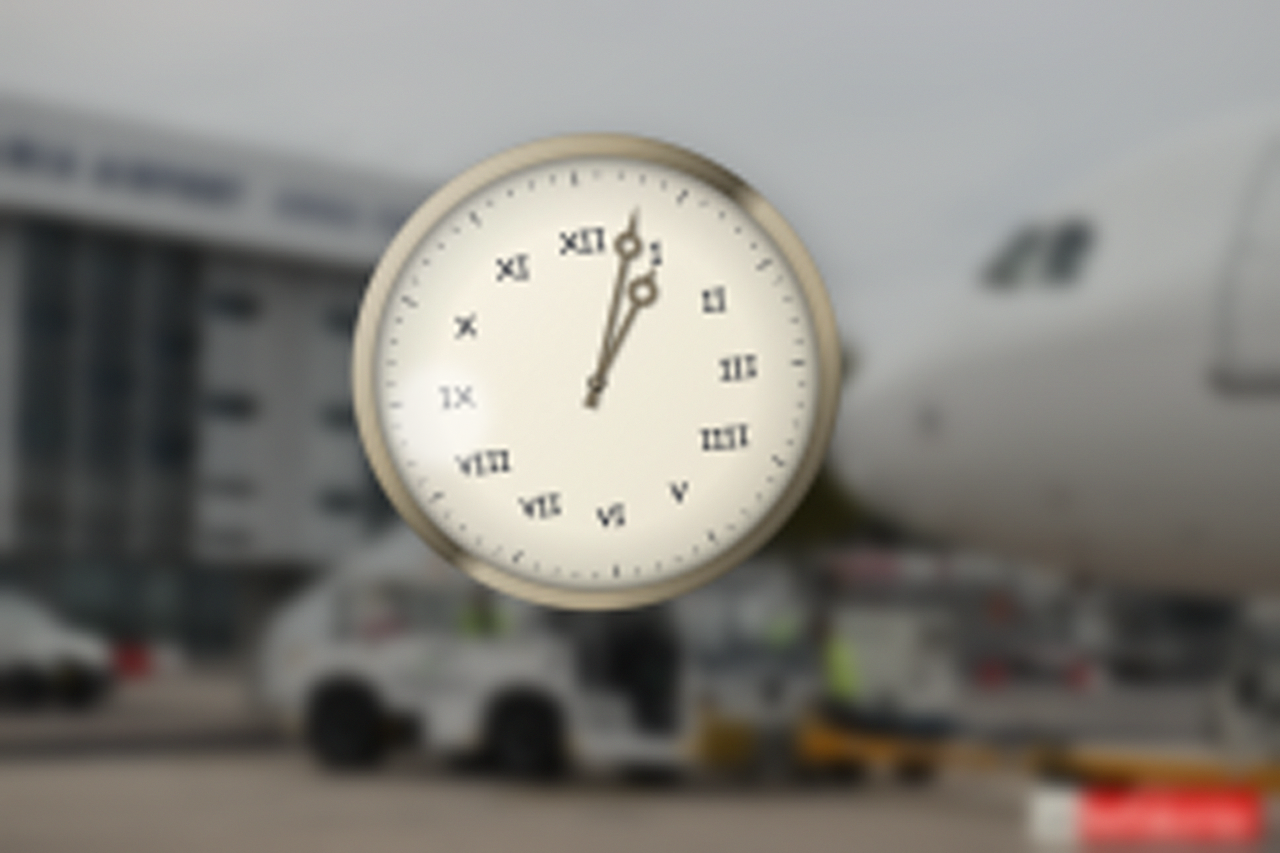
1.03
